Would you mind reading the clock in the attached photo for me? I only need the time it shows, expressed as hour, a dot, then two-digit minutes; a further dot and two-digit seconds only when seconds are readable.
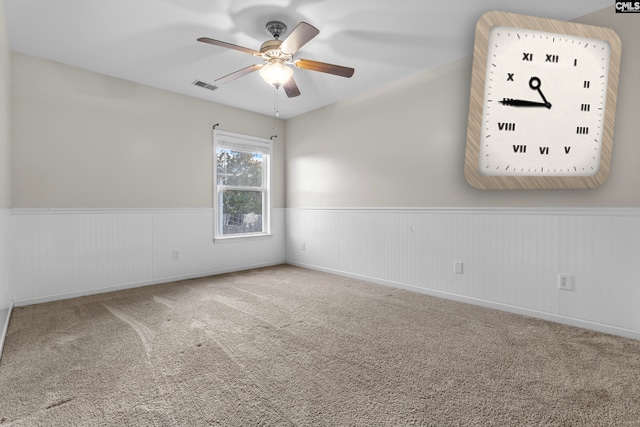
10.45
